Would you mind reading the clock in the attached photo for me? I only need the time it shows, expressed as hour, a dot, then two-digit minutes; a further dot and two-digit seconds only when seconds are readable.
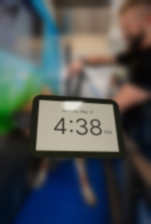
4.38
